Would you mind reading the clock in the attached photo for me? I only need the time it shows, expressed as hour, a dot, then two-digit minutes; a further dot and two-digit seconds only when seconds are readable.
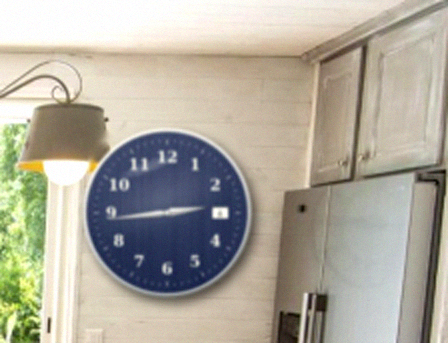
2.44
